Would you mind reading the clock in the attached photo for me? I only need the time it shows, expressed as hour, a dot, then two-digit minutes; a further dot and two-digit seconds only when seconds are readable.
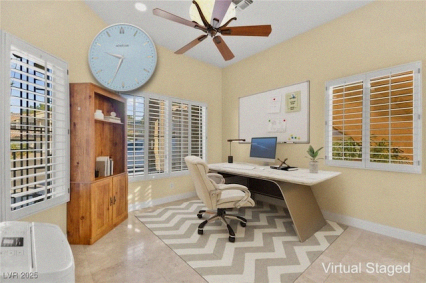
9.34
